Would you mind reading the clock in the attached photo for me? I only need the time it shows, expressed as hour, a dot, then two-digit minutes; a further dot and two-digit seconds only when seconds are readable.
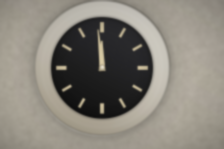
11.59
